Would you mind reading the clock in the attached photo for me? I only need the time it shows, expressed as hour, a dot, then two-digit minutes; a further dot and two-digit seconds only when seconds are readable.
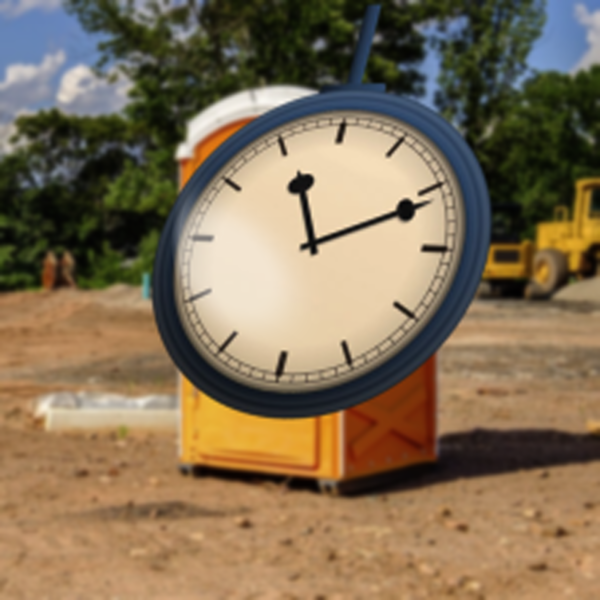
11.11
